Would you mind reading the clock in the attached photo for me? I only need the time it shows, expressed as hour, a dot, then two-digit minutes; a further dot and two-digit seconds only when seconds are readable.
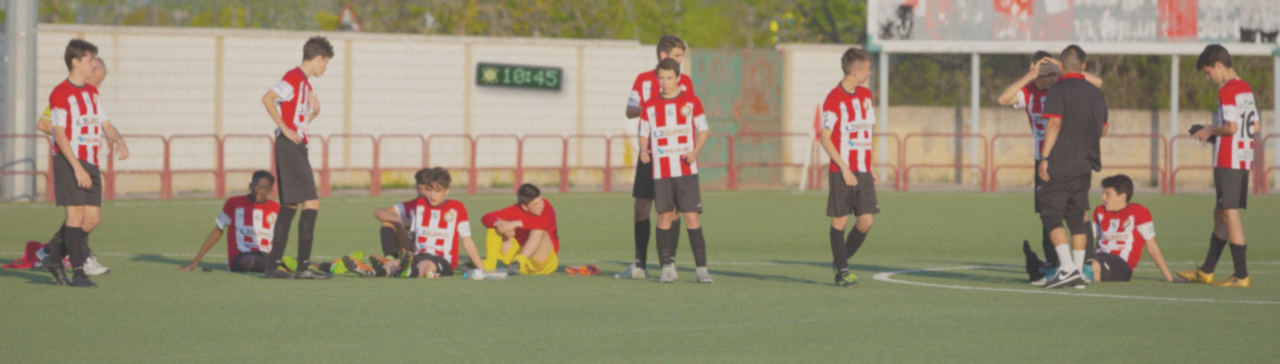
10.45
